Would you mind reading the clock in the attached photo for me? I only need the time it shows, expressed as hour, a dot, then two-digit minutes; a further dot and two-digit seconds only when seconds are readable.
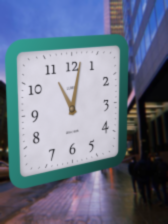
11.02
